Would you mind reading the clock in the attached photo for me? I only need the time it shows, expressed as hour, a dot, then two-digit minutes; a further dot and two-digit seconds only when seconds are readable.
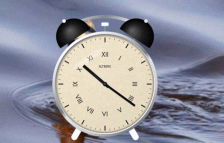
10.21
